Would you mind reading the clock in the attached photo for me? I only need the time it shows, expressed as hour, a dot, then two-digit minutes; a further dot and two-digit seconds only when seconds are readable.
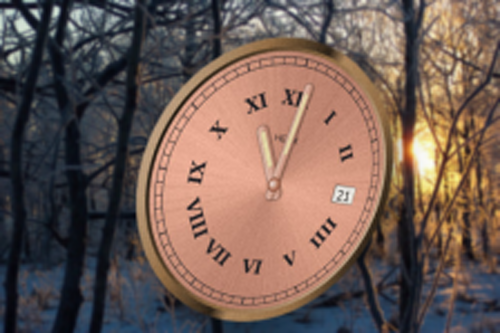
11.01
